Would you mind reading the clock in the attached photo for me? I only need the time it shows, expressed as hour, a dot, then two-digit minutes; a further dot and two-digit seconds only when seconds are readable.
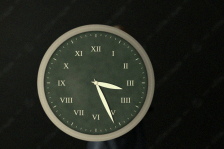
3.26
